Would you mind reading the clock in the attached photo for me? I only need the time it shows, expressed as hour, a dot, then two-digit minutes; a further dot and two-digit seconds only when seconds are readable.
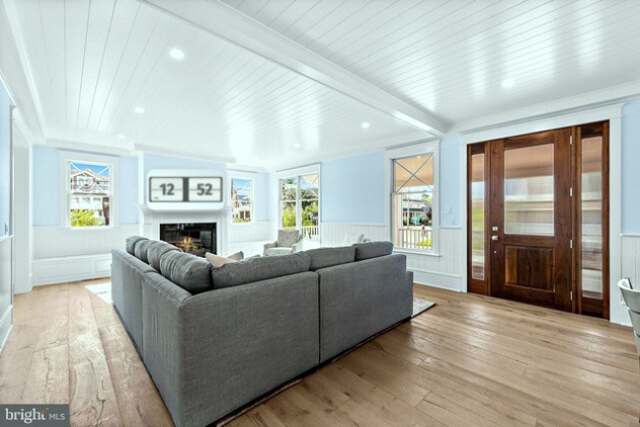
12.52
